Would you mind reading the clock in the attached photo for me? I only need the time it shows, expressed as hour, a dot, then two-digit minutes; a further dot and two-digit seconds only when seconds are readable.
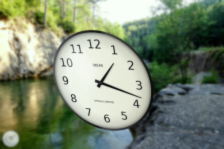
1.18
